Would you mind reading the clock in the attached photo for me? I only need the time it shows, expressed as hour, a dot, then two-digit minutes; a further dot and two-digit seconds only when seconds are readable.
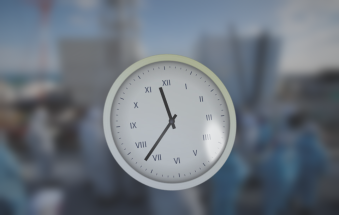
11.37
